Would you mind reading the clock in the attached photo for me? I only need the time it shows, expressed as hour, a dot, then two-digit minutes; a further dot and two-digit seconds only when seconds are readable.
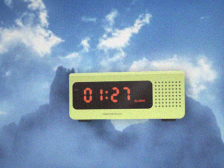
1.27
